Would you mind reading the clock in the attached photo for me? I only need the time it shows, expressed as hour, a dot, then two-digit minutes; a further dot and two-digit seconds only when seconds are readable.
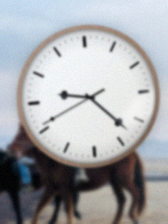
9.22.41
